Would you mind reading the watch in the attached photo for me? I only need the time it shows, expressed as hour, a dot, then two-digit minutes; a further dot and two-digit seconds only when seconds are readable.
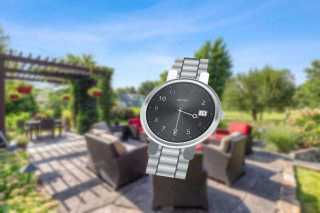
3.30
